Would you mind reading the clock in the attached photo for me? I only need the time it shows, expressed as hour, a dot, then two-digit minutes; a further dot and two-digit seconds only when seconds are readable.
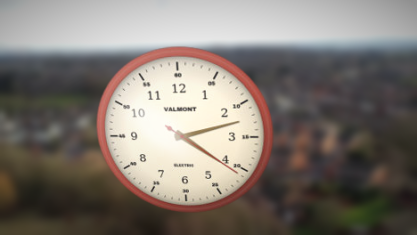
4.12.21
